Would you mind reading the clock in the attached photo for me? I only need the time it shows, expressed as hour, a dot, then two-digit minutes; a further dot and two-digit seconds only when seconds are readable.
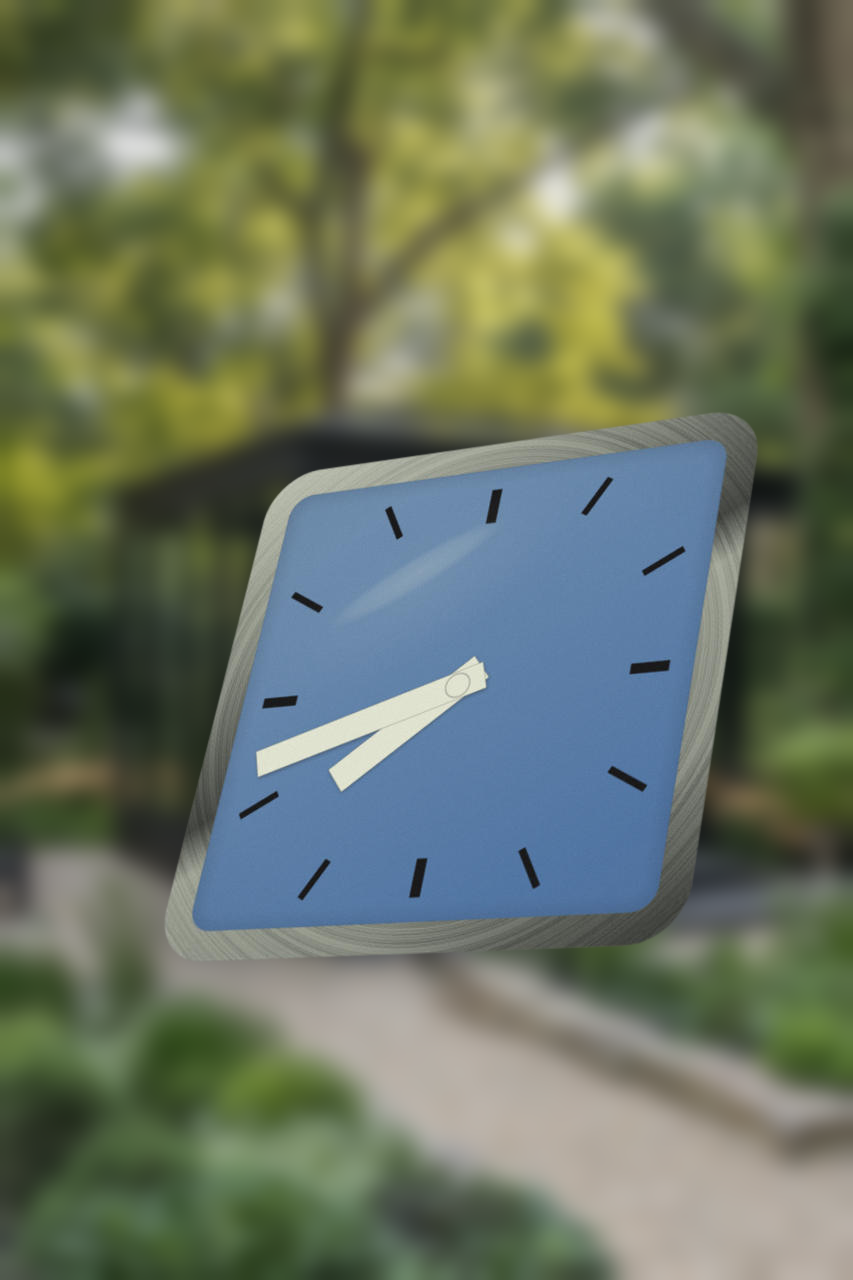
7.42
